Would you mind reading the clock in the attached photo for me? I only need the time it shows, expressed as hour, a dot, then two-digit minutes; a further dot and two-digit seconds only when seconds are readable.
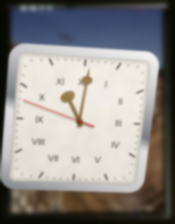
11.00.48
